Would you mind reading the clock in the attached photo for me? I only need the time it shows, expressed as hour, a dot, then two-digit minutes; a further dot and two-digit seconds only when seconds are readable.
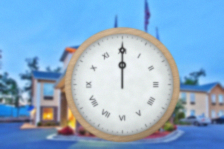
12.00
